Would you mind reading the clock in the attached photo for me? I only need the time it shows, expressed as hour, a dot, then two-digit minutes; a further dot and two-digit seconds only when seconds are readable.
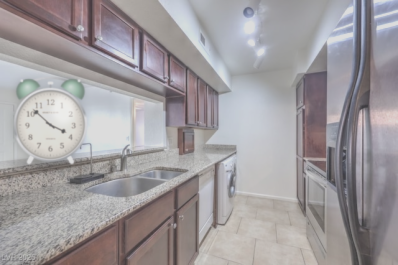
3.52
